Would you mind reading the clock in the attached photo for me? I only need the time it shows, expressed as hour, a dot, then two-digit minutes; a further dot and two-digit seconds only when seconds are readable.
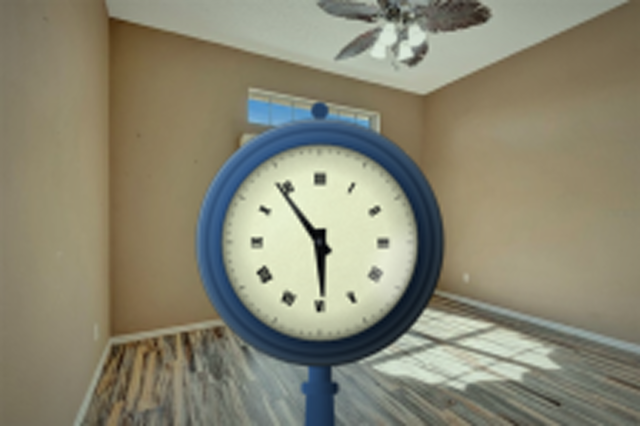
5.54
